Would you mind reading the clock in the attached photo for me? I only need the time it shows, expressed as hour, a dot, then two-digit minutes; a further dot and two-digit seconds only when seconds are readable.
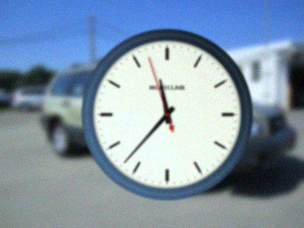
11.36.57
